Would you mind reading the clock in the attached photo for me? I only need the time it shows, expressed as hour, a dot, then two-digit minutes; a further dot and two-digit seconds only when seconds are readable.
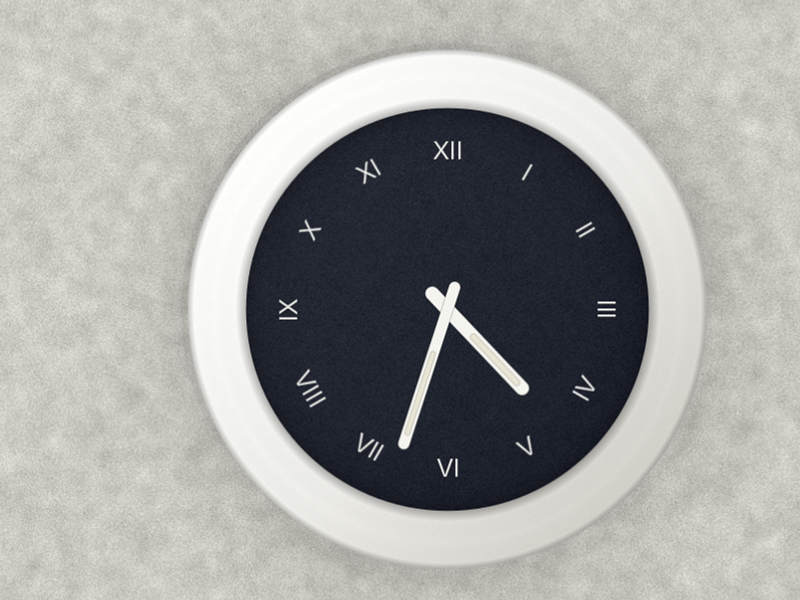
4.33
